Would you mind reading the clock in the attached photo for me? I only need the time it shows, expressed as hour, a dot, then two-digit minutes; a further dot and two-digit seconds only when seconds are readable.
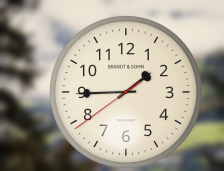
1.44.39
